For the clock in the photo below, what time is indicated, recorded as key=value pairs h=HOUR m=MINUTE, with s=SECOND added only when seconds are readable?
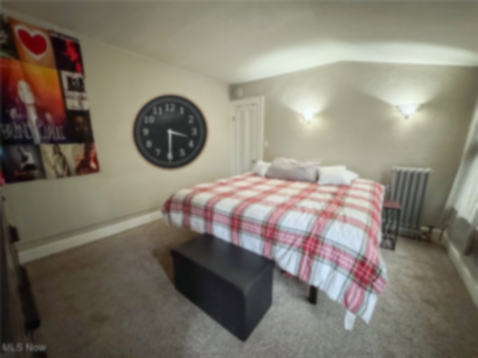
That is h=3 m=30
